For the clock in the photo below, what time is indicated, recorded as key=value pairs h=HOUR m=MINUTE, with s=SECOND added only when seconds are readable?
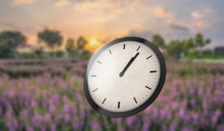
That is h=1 m=6
